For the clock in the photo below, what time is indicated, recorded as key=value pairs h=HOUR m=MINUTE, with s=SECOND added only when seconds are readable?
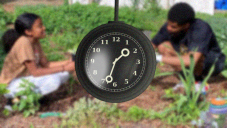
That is h=1 m=33
